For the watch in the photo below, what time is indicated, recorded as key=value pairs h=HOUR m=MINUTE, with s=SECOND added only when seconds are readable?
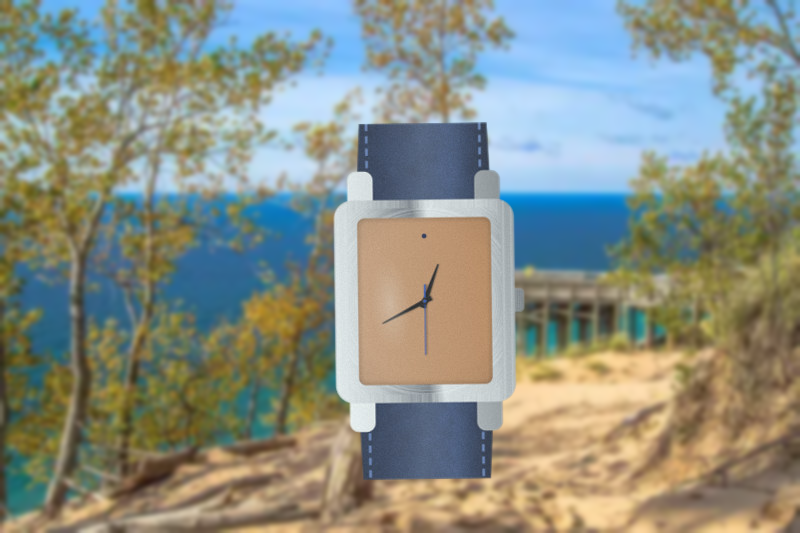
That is h=12 m=40 s=30
